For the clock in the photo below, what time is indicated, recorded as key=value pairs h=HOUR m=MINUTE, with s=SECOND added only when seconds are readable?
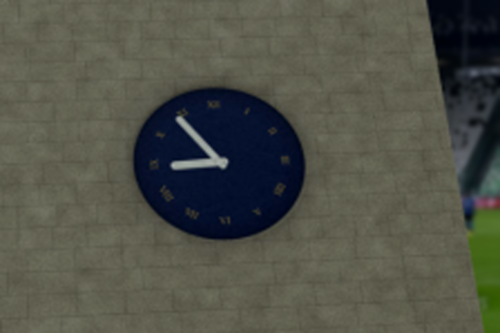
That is h=8 m=54
